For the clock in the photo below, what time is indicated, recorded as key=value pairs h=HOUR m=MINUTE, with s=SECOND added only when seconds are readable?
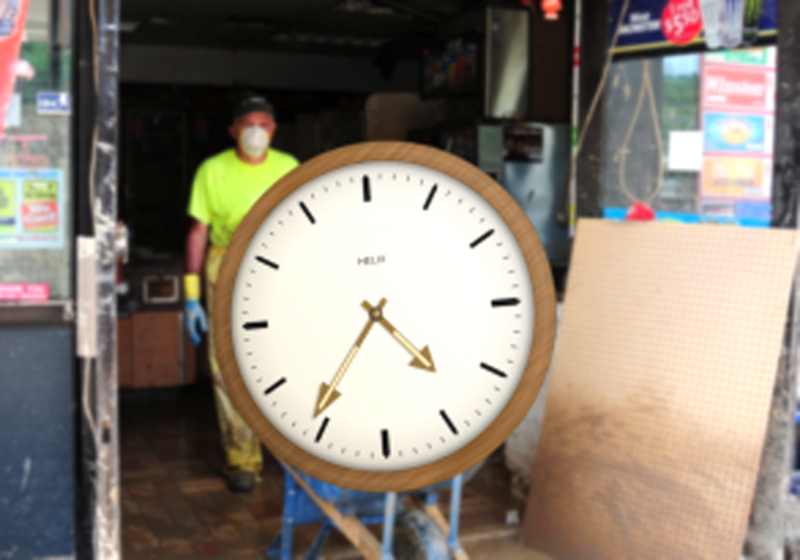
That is h=4 m=36
